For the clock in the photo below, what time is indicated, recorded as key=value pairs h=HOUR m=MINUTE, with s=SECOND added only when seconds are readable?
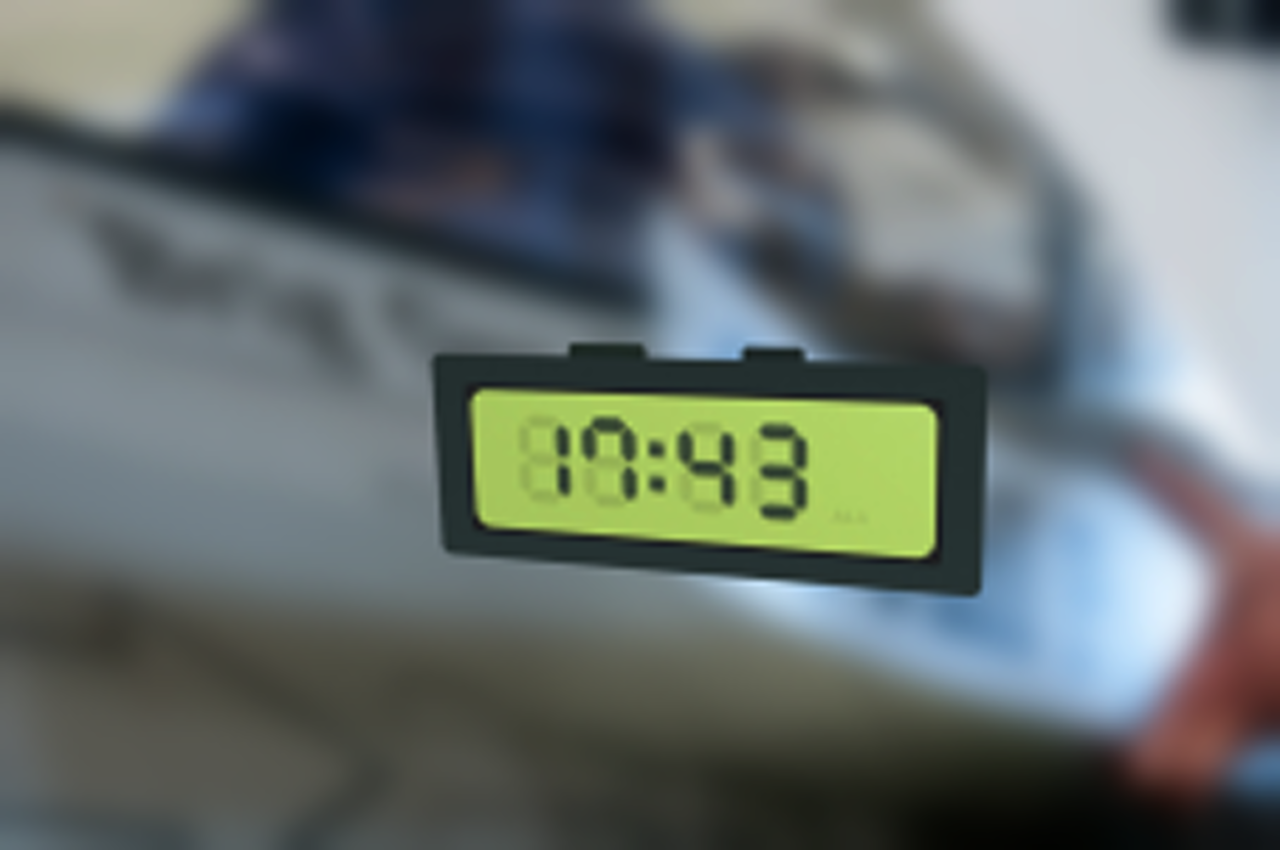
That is h=17 m=43
